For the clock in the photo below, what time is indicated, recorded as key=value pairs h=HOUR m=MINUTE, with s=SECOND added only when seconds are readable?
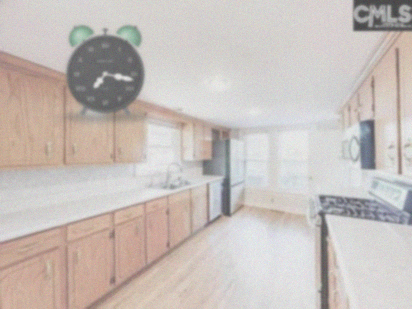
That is h=7 m=17
